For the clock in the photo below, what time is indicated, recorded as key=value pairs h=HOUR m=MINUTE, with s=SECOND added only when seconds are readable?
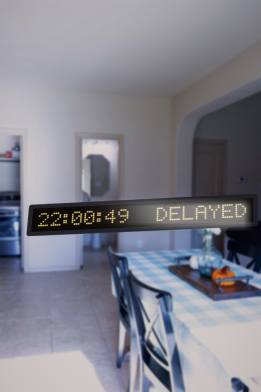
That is h=22 m=0 s=49
